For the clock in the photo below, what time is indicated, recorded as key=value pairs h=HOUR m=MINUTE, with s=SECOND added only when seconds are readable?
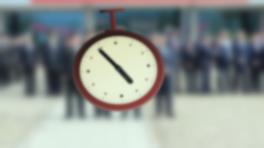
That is h=4 m=54
